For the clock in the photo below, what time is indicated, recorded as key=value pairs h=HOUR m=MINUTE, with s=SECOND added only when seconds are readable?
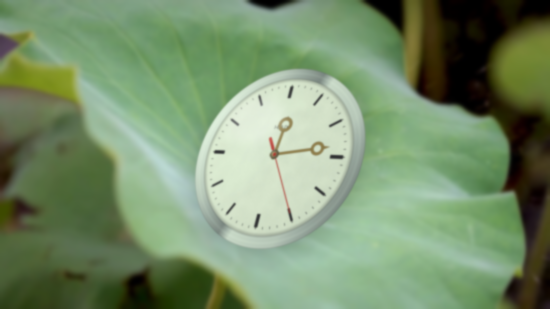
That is h=12 m=13 s=25
